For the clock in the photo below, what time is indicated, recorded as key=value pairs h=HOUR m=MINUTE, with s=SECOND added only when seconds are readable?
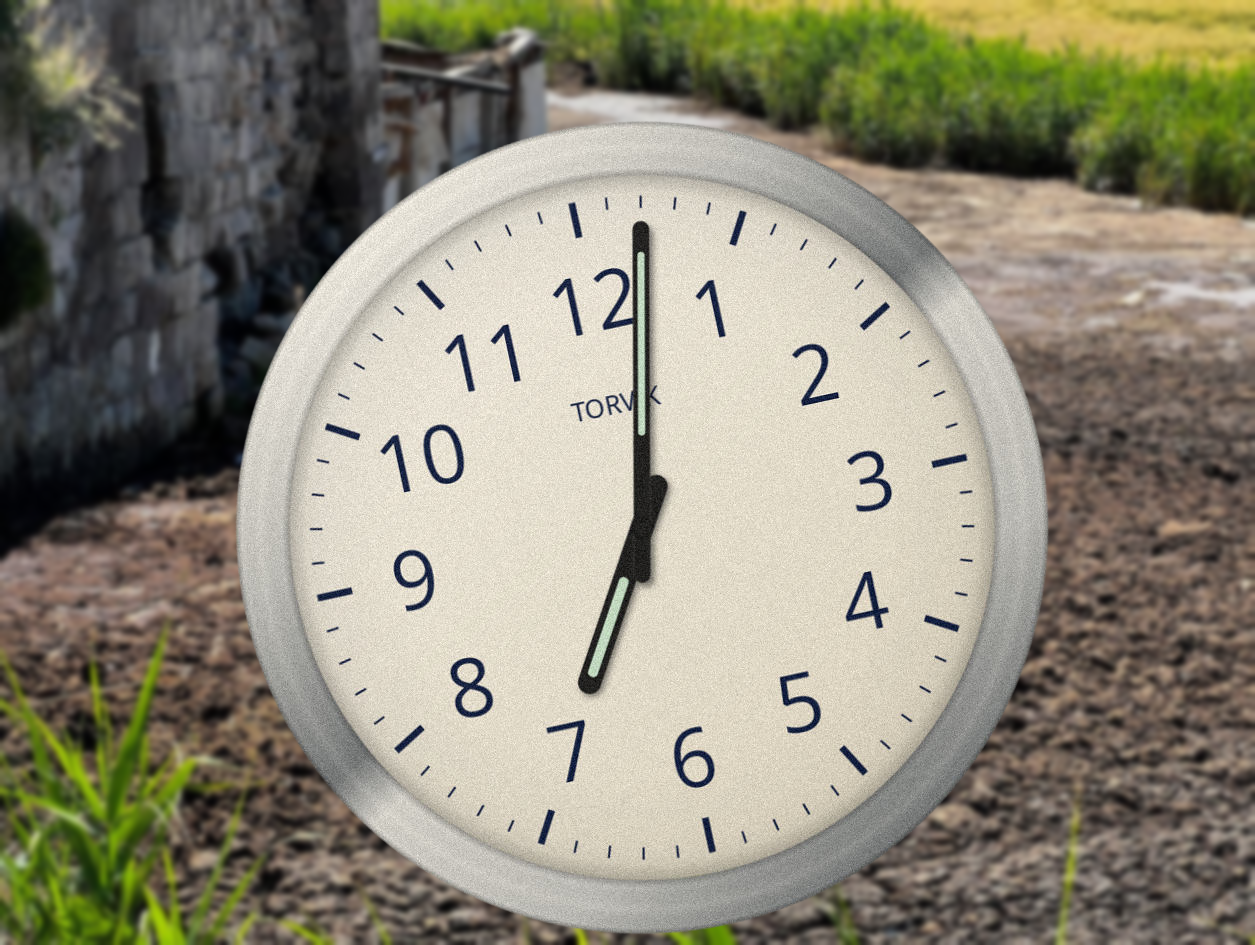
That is h=7 m=2
